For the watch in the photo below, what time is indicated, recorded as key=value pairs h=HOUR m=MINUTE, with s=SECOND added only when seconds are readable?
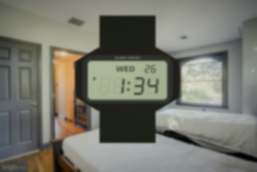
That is h=1 m=34
